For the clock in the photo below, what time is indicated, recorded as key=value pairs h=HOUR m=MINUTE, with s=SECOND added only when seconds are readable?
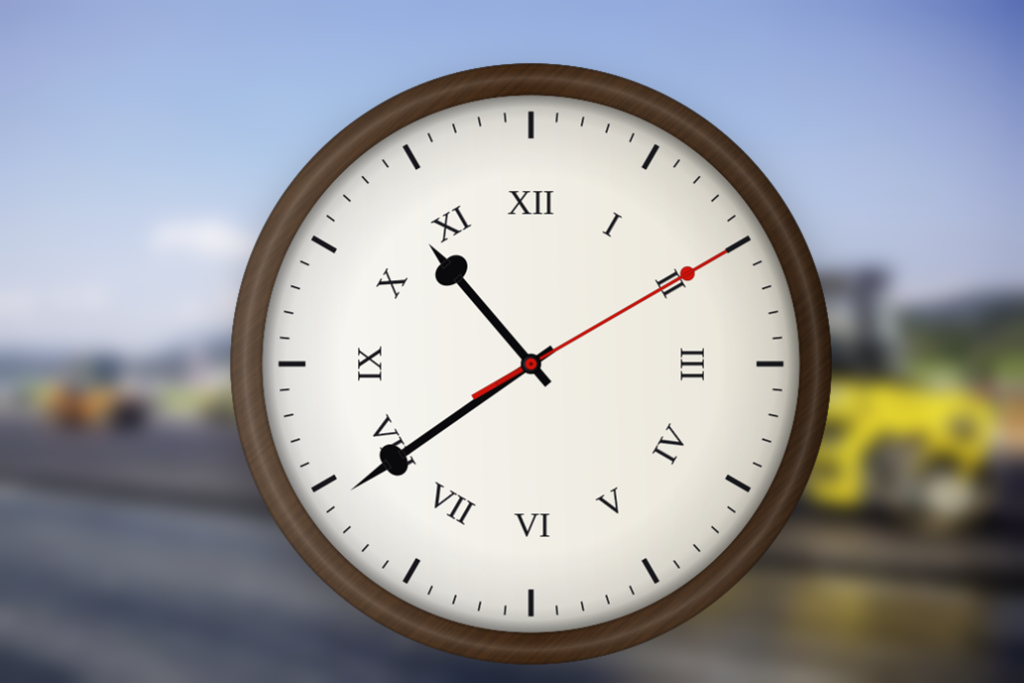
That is h=10 m=39 s=10
